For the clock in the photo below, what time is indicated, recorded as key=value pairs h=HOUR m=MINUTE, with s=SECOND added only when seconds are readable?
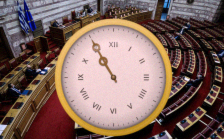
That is h=10 m=55
